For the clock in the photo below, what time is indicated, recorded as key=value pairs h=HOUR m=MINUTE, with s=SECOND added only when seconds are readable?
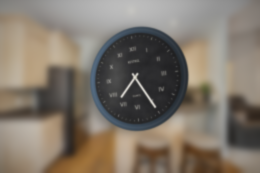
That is h=7 m=25
